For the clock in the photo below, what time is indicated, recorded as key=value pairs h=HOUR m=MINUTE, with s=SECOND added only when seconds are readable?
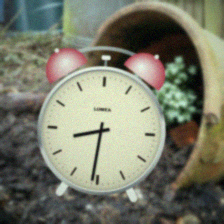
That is h=8 m=31
